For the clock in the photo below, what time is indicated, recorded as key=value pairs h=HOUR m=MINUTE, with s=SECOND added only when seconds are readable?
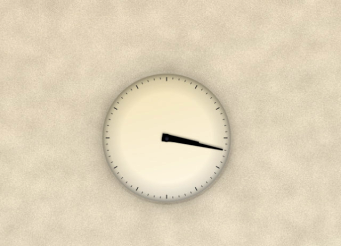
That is h=3 m=17
